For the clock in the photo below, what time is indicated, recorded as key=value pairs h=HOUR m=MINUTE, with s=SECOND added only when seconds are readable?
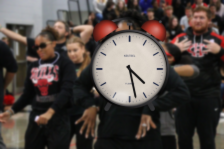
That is h=4 m=28
